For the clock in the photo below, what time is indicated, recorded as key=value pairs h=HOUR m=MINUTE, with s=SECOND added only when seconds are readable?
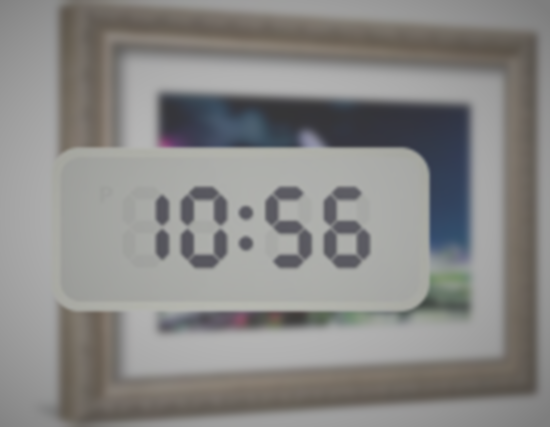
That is h=10 m=56
